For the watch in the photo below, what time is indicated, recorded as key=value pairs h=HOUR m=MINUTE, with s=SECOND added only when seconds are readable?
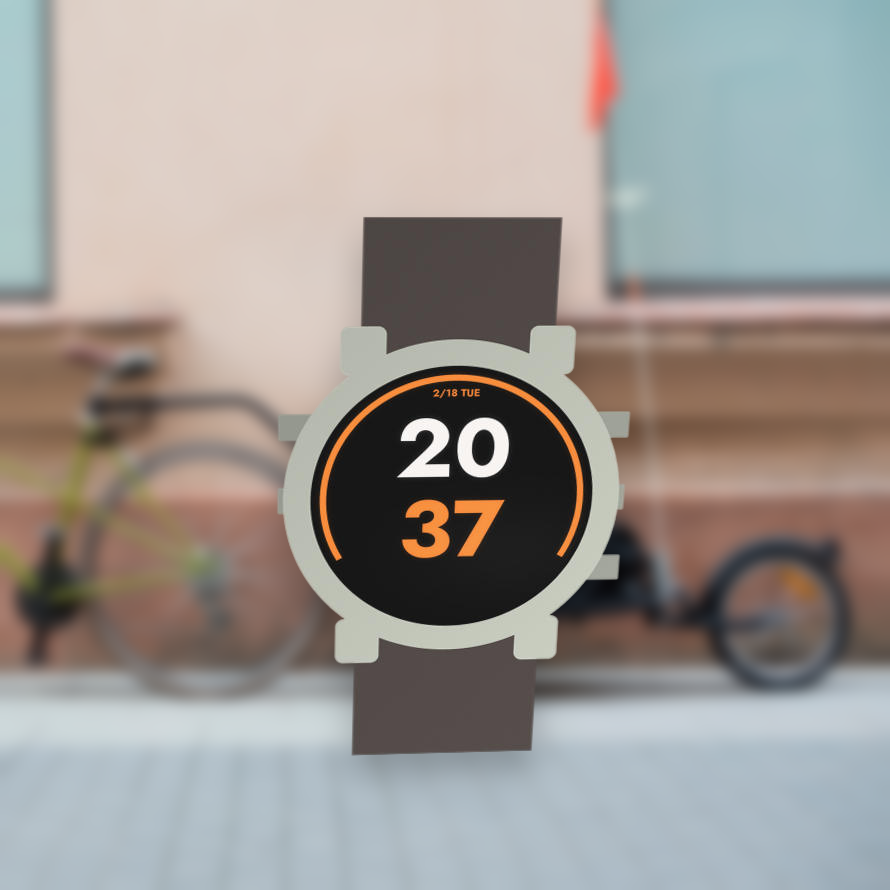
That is h=20 m=37
